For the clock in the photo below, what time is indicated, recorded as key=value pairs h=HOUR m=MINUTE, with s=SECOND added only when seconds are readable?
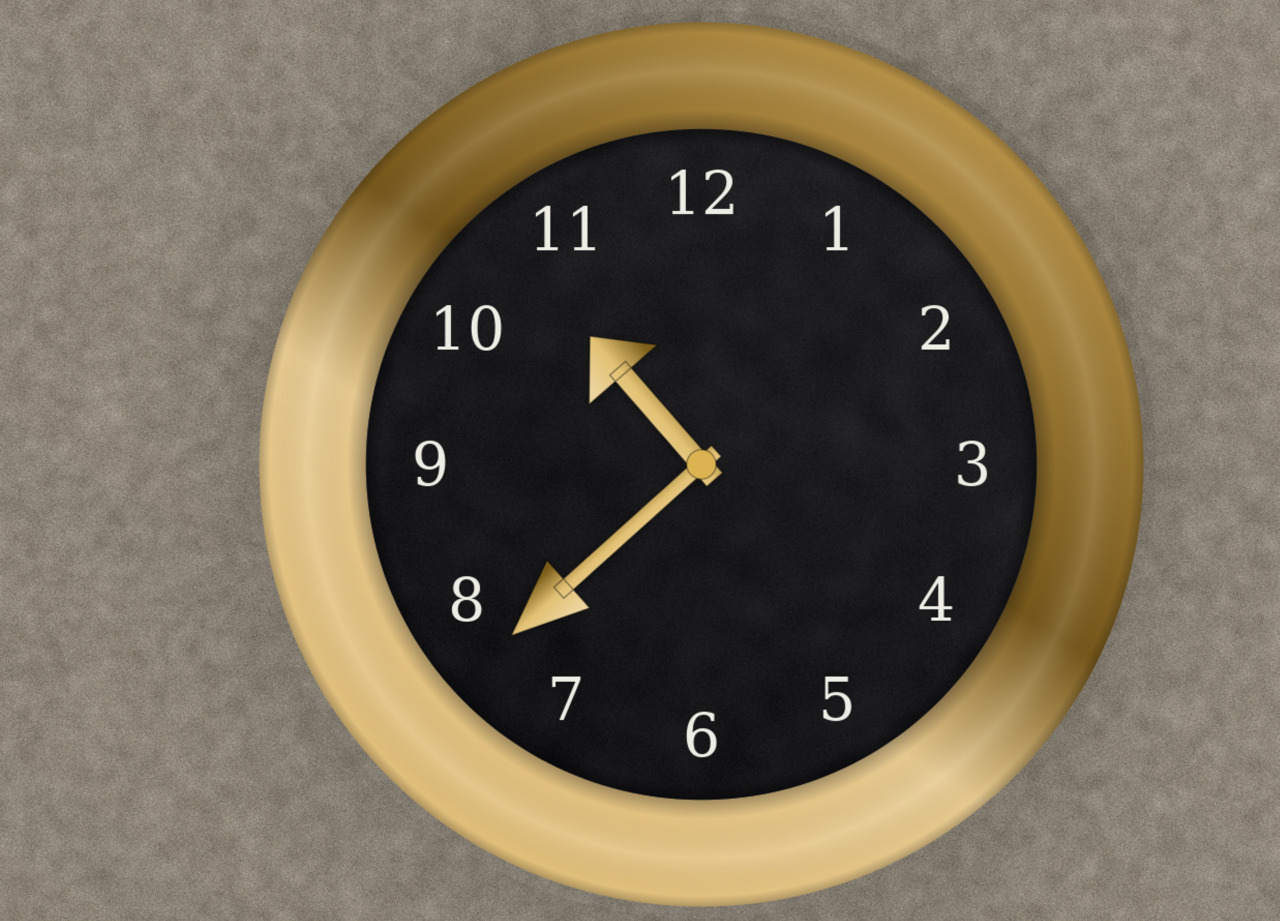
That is h=10 m=38
